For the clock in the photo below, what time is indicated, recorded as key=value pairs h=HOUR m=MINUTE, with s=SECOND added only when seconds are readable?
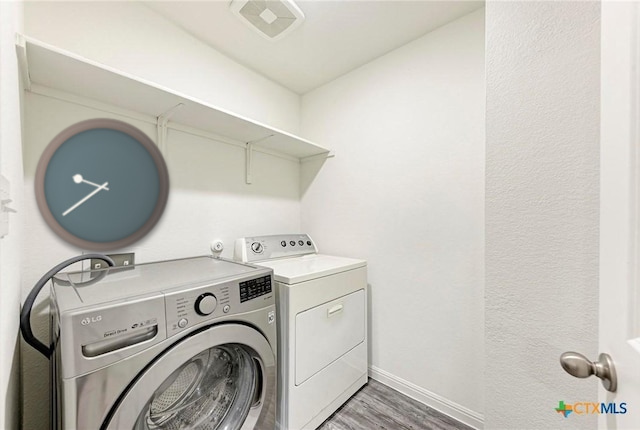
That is h=9 m=39
